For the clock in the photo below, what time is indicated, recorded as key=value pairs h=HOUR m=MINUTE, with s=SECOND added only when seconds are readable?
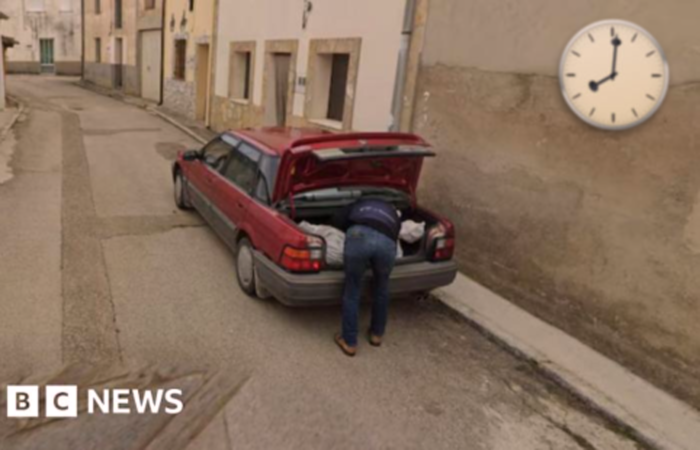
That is h=8 m=1
